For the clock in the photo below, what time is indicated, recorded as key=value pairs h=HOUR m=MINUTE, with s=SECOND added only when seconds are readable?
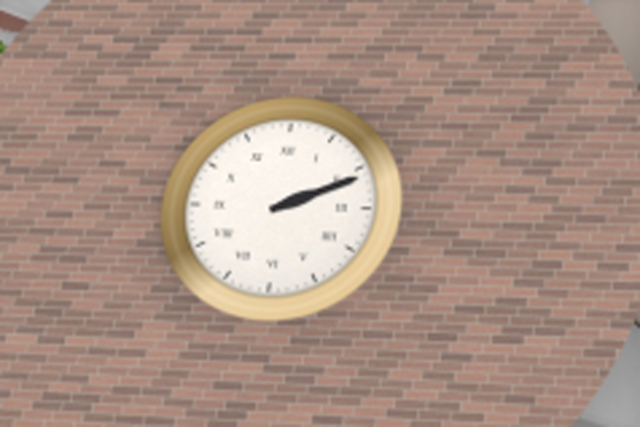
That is h=2 m=11
